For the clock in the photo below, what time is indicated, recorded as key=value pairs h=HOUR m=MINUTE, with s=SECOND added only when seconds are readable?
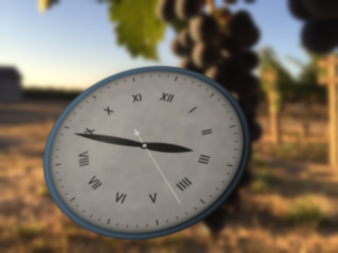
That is h=2 m=44 s=22
